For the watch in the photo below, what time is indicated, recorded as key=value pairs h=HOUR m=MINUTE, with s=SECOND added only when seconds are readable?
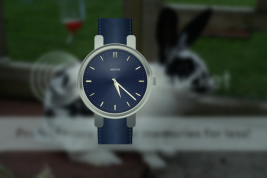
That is h=5 m=22
